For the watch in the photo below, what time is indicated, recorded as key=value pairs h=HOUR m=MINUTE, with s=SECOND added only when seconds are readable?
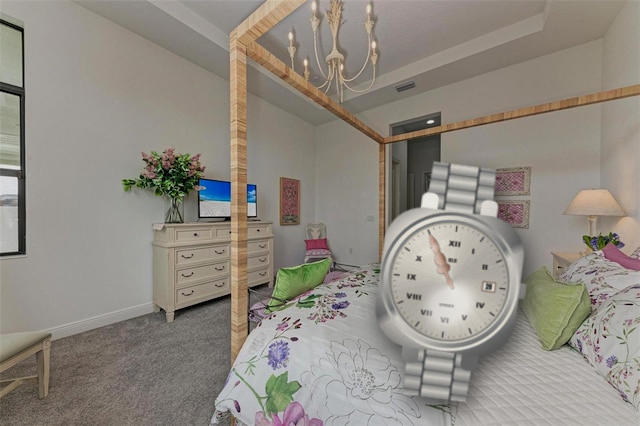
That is h=10 m=55
